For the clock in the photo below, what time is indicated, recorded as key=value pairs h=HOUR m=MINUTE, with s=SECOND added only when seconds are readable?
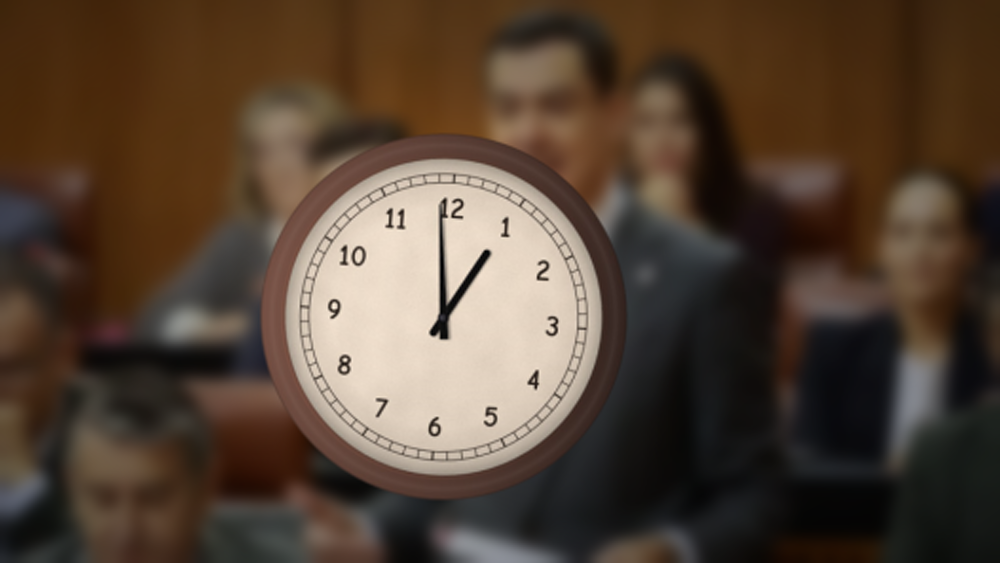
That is h=12 m=59
